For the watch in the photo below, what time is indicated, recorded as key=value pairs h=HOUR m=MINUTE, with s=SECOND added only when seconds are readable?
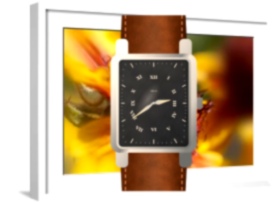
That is h=2 m=39
